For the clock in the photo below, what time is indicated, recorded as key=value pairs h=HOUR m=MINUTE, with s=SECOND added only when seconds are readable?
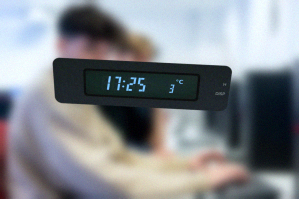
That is h=17 m=25
